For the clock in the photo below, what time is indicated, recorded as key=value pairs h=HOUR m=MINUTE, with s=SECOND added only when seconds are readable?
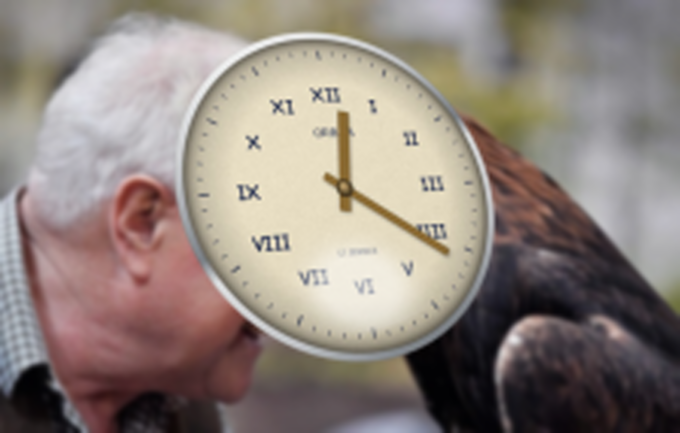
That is h=12 m=21
